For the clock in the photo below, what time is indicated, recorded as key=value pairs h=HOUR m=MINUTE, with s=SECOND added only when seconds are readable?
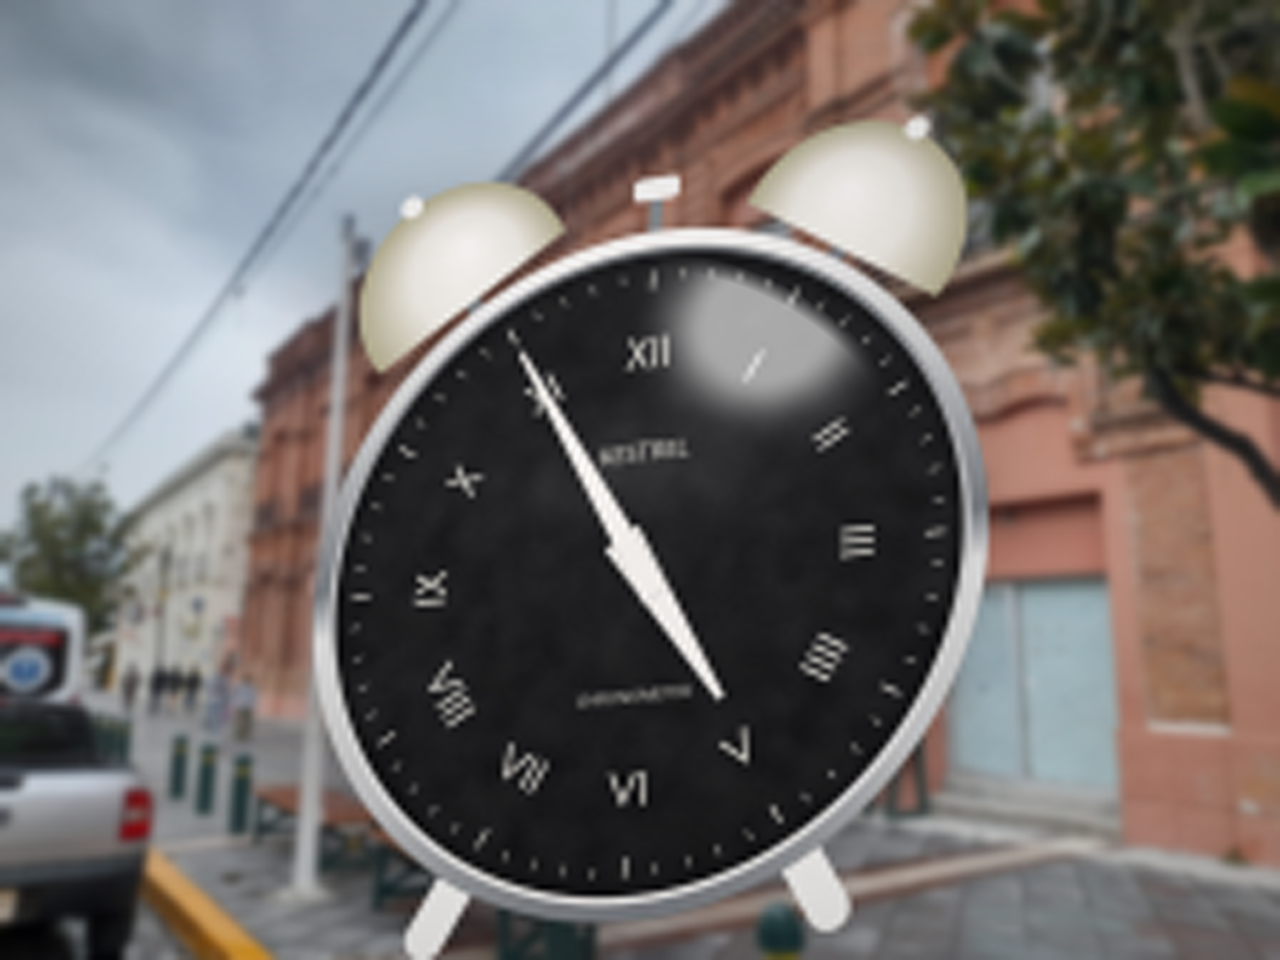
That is h=4 m=55
